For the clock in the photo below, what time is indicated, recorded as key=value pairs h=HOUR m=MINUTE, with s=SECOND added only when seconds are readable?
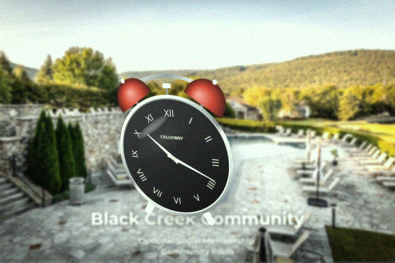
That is h=10 m=19
